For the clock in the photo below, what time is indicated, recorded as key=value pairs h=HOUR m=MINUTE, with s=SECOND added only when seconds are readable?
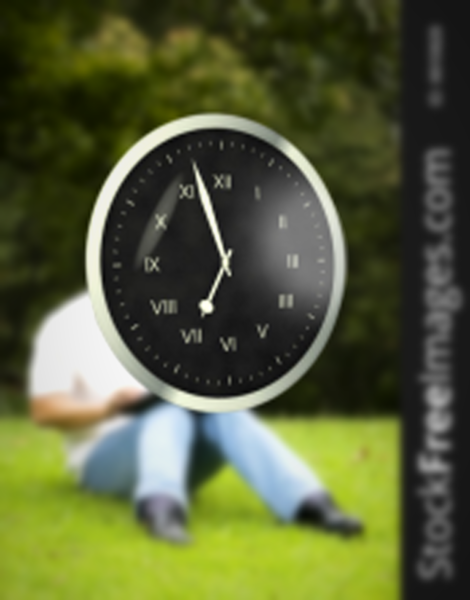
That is h=6 m=57
